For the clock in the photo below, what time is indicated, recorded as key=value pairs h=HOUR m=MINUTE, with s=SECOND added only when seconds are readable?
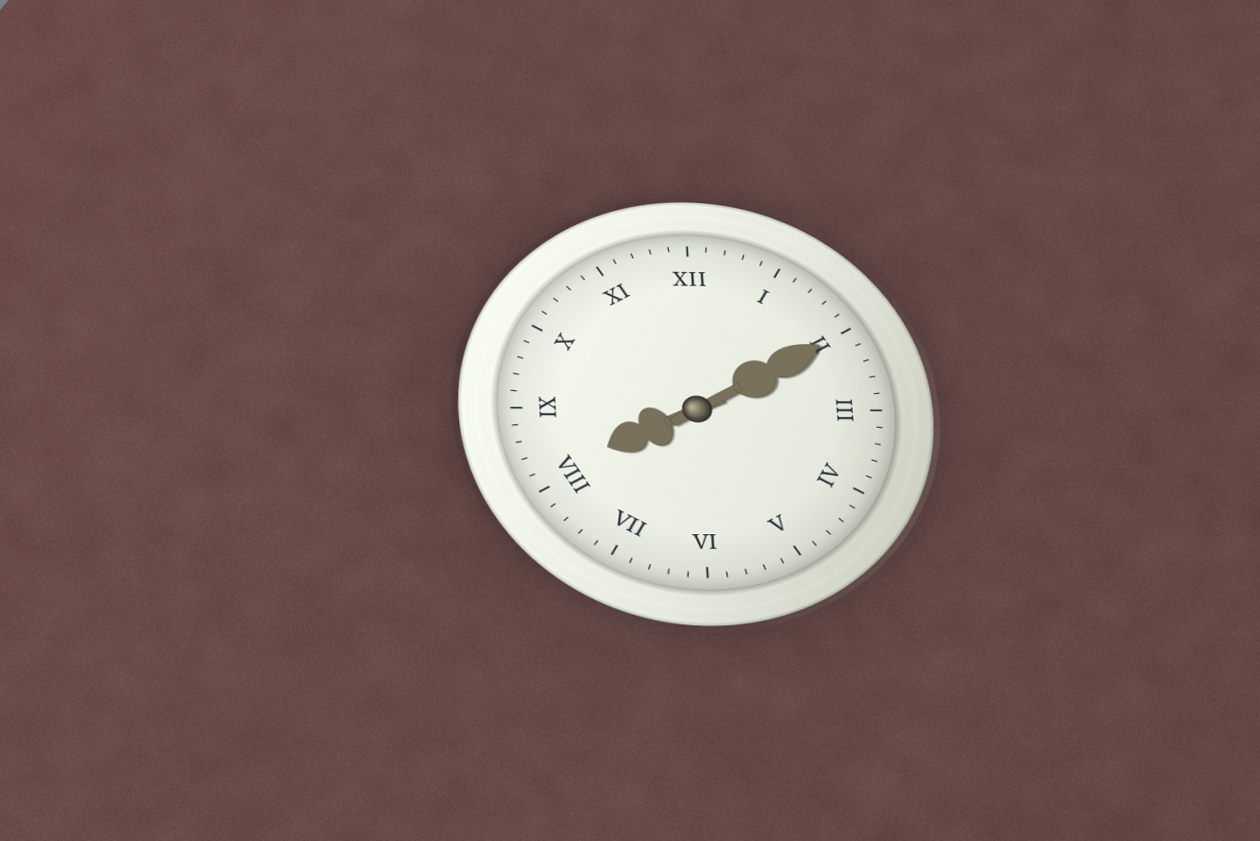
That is h=8 m=10
